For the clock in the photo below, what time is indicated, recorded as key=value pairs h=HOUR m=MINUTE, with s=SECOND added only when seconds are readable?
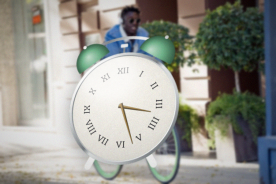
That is h=3 m=27
